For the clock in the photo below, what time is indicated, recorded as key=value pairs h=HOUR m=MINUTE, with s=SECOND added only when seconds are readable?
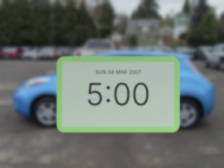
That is h=5 m=0
